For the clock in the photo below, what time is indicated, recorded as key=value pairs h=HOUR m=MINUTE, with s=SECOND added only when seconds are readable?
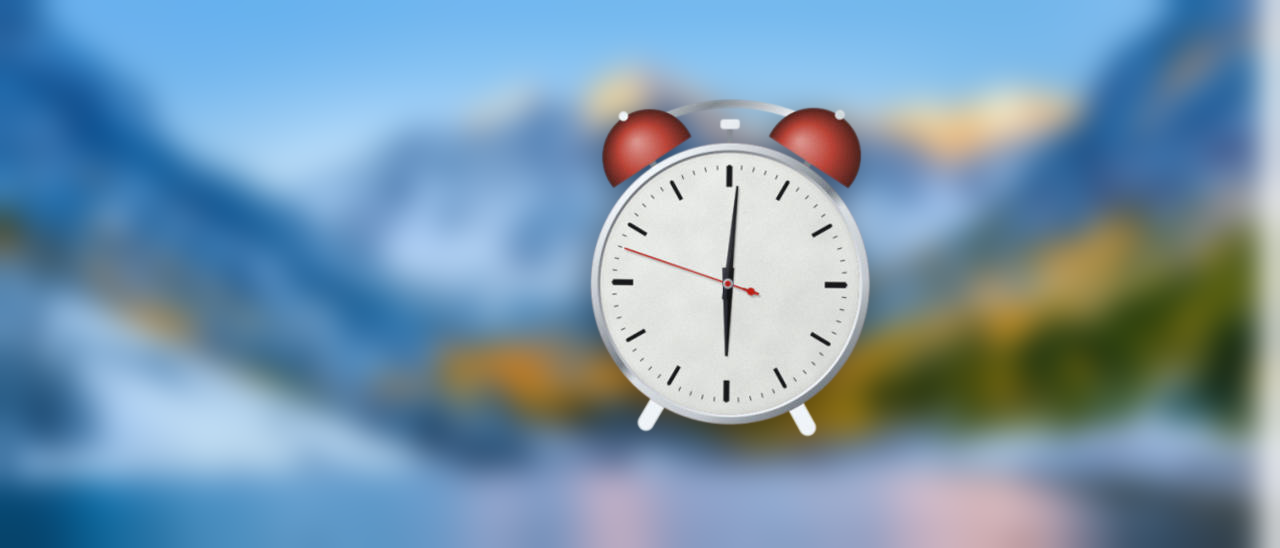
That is h=6 m=0 s=48
